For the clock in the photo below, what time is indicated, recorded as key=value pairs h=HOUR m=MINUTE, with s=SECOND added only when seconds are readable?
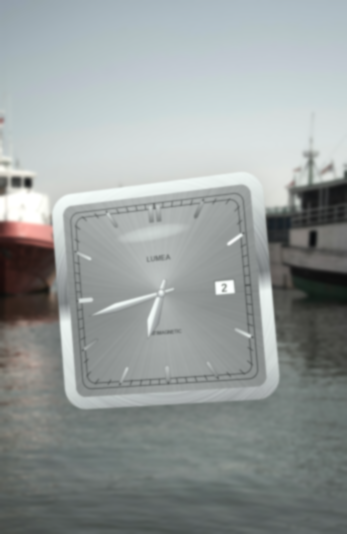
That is h=6 m=43
